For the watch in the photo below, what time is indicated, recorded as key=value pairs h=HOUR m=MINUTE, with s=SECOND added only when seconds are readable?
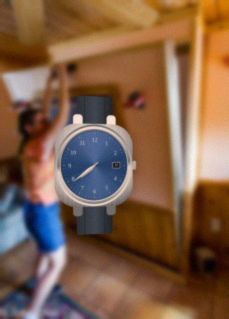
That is h=7 m=39
